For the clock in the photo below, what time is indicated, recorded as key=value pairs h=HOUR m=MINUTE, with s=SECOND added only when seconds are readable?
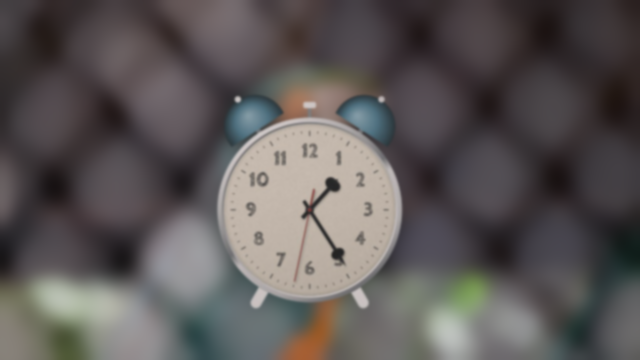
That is h=1 m=24 s=32
